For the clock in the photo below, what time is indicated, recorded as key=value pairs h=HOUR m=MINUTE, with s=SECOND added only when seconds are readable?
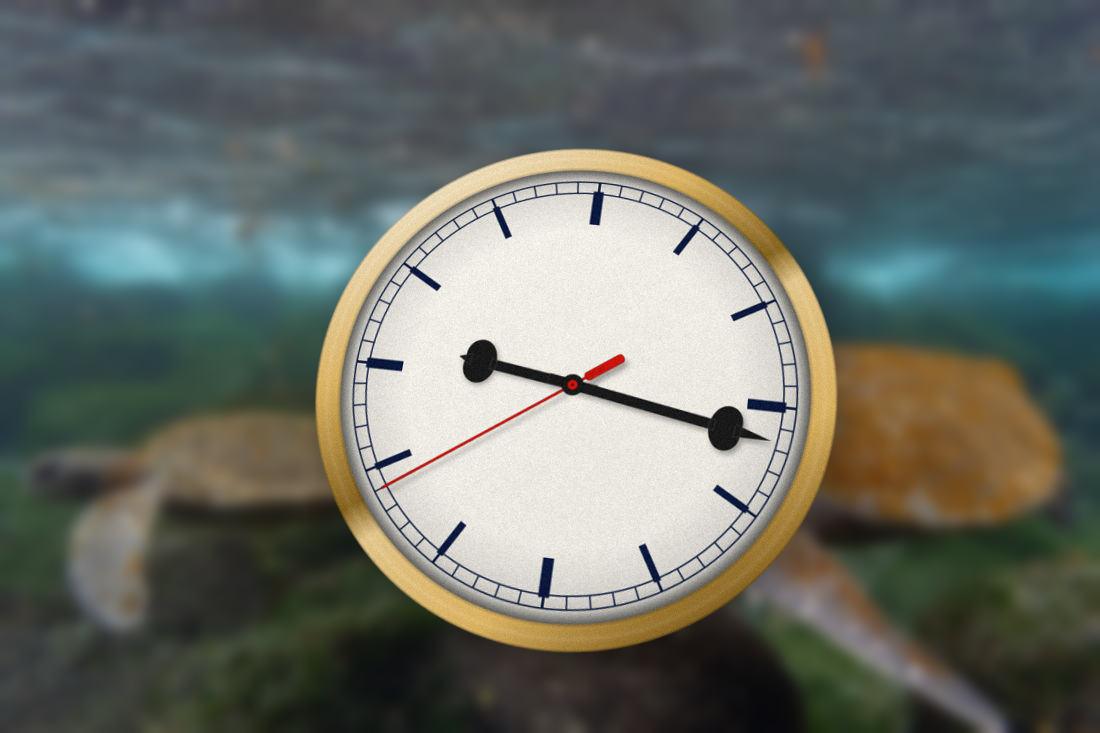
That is h=9 m=16 s=39
